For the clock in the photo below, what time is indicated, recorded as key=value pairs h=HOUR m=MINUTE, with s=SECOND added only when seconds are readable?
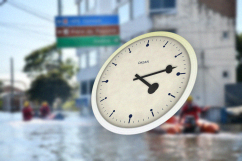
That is h=4 m=13
